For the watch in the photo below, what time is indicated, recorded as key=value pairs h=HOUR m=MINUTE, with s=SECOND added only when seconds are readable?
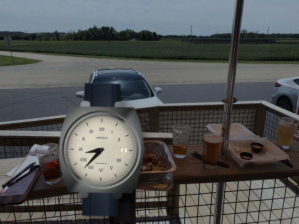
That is h=8 m=37
